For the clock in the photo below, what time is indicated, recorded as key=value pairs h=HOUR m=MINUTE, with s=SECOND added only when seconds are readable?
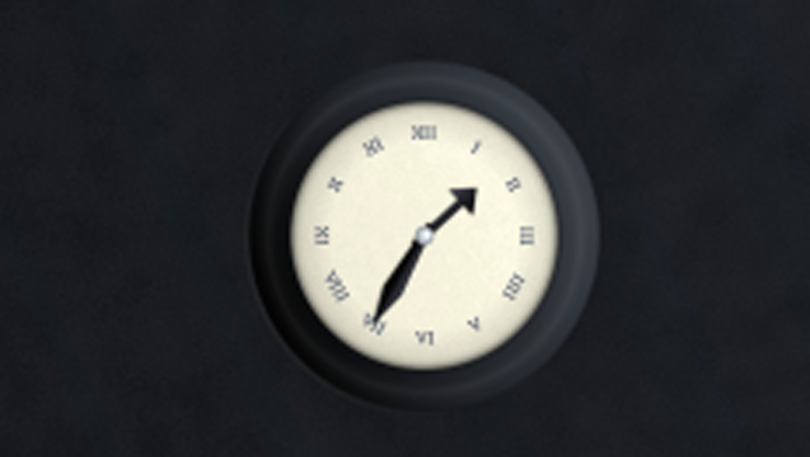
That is h=1 m=35
